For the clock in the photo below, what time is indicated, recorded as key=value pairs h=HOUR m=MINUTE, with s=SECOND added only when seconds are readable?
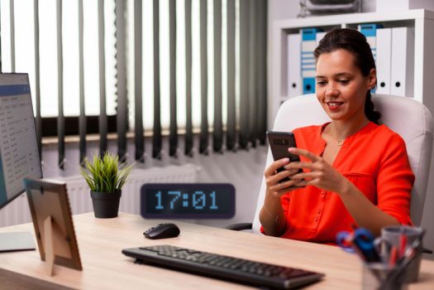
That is h=17 m=1
